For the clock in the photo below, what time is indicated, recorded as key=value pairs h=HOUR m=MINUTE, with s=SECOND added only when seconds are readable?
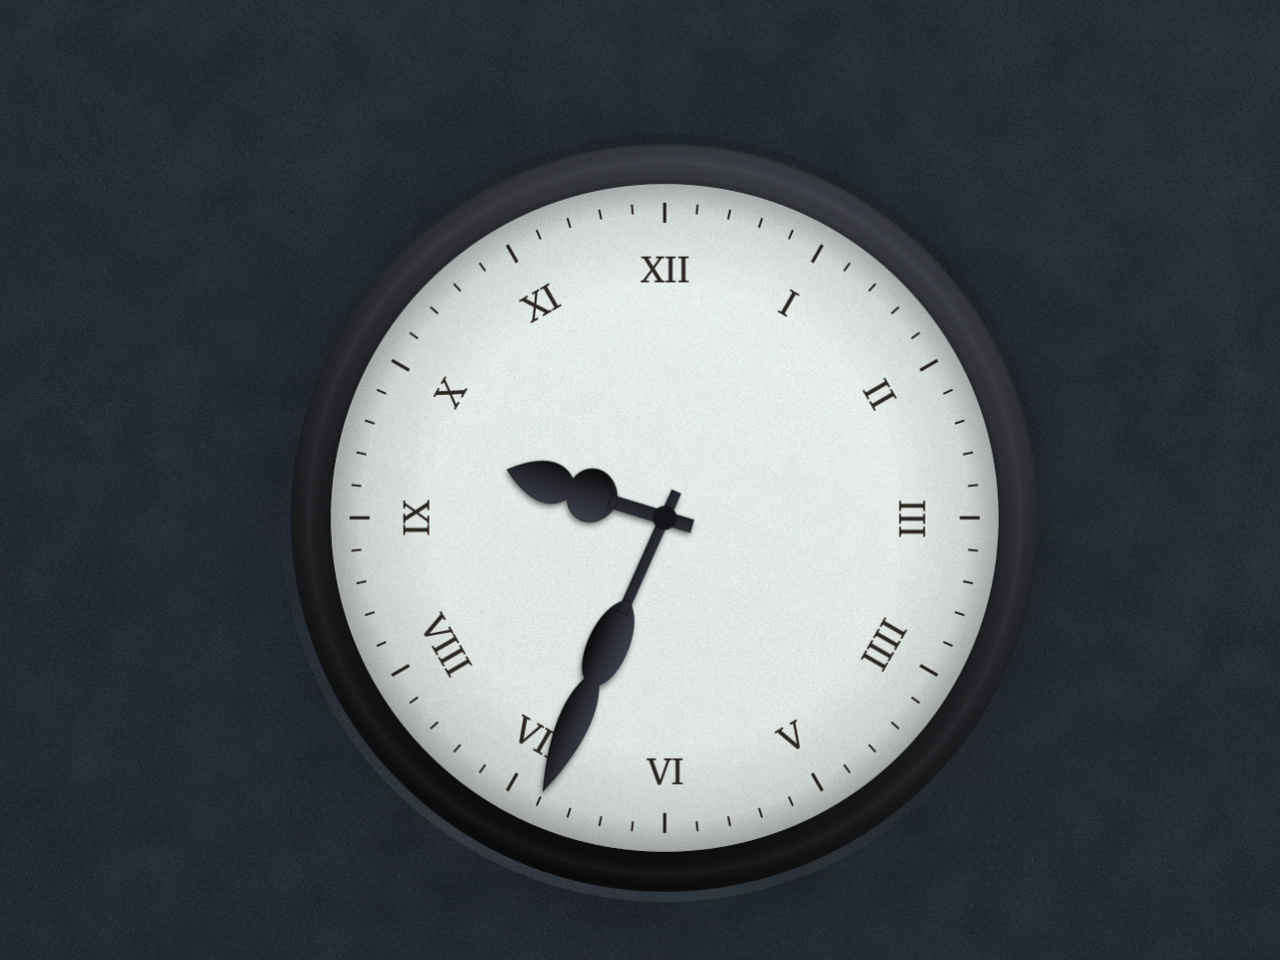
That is h=9 m=34
